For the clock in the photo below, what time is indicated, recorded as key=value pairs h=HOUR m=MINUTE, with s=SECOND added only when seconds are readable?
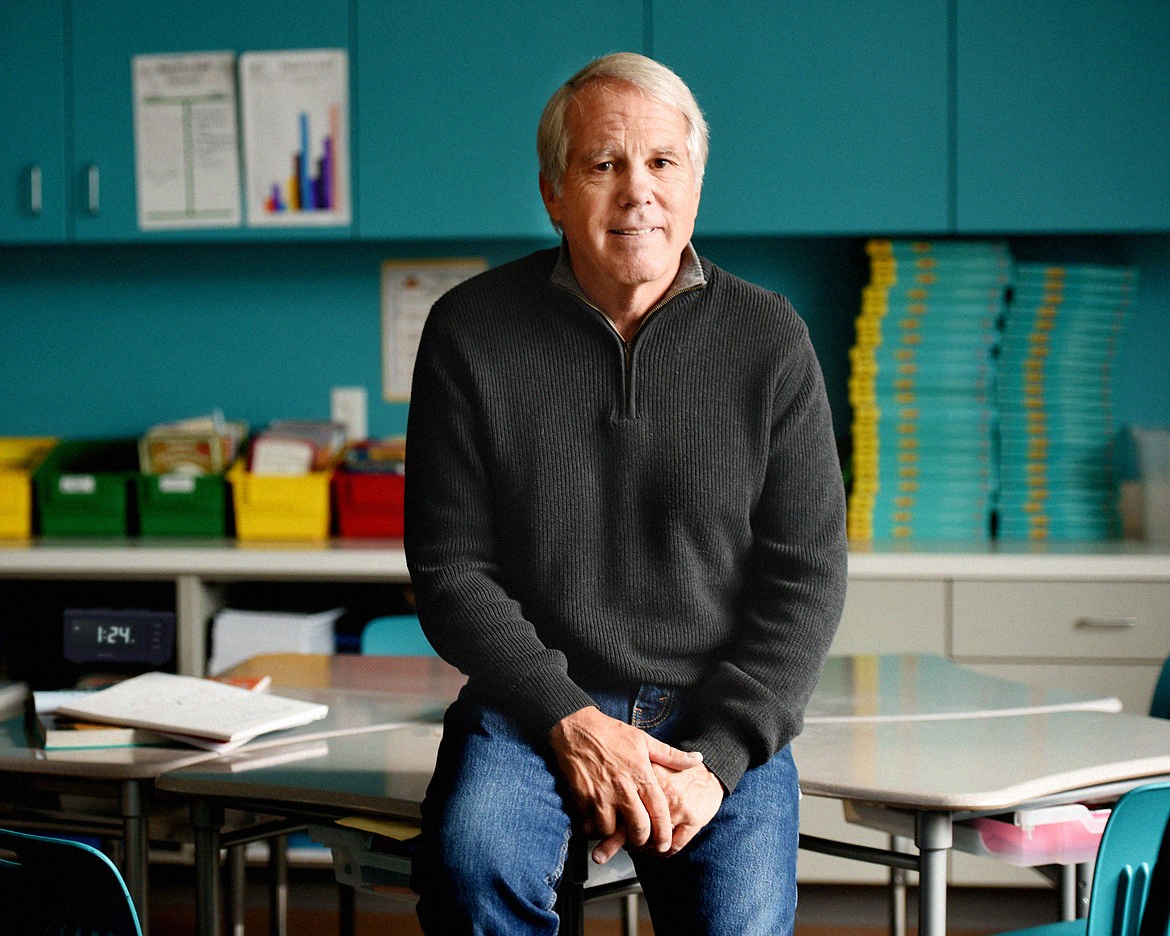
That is h=1 m=24
